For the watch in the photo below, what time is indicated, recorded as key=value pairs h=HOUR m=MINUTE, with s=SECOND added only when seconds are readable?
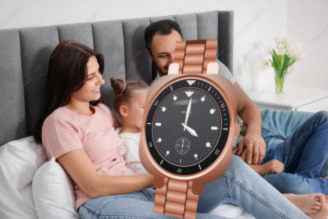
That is h=4 m=1
